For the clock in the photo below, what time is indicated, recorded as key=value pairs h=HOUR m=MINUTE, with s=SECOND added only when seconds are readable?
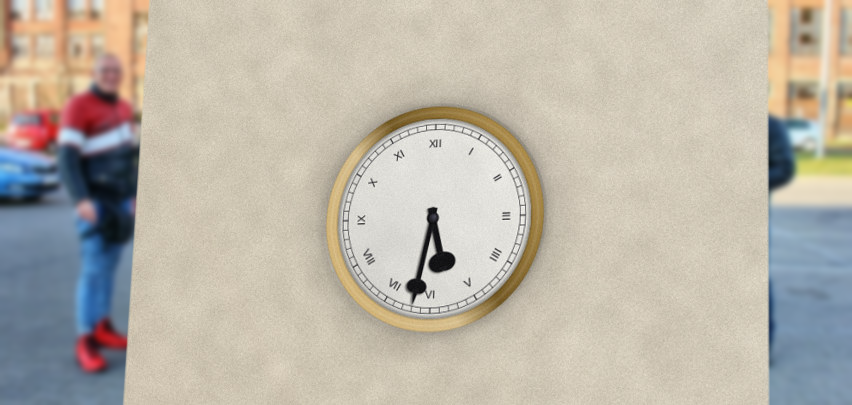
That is h=5 m=32
